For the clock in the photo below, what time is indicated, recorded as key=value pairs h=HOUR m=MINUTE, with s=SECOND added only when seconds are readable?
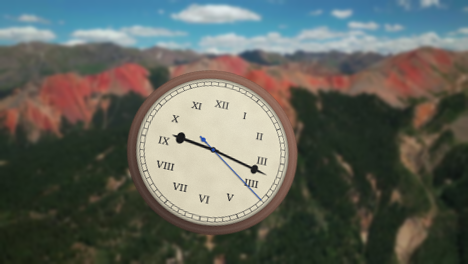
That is h=9 m=17 s=21
